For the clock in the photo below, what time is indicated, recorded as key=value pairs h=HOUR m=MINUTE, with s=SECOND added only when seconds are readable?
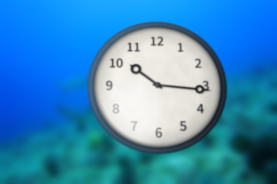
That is h=10 m=16
